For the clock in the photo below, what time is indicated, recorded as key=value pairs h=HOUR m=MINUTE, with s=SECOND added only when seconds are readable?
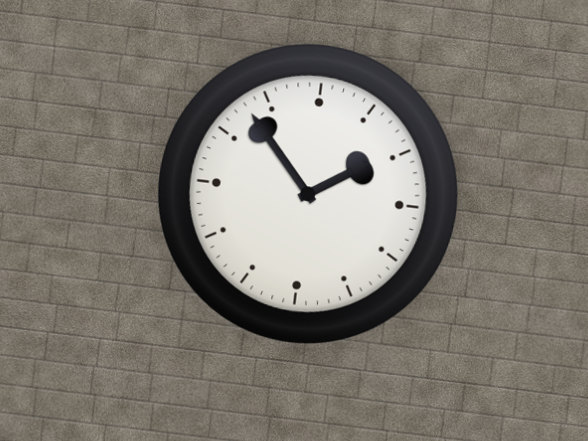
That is h=1 m=53
